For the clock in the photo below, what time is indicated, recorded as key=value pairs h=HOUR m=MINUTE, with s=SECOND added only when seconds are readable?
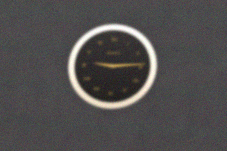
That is h=9 m=14
